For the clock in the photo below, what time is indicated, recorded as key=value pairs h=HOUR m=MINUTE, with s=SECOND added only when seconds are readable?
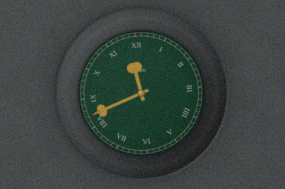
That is h=11 m=42
